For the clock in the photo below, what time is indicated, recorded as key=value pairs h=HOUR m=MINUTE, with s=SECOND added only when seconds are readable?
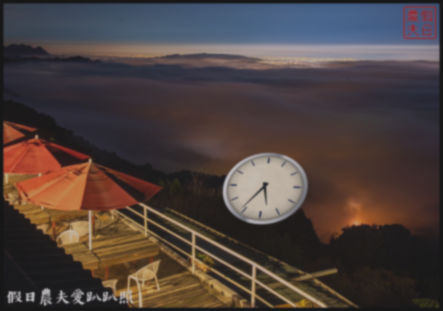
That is h=5 m=36
